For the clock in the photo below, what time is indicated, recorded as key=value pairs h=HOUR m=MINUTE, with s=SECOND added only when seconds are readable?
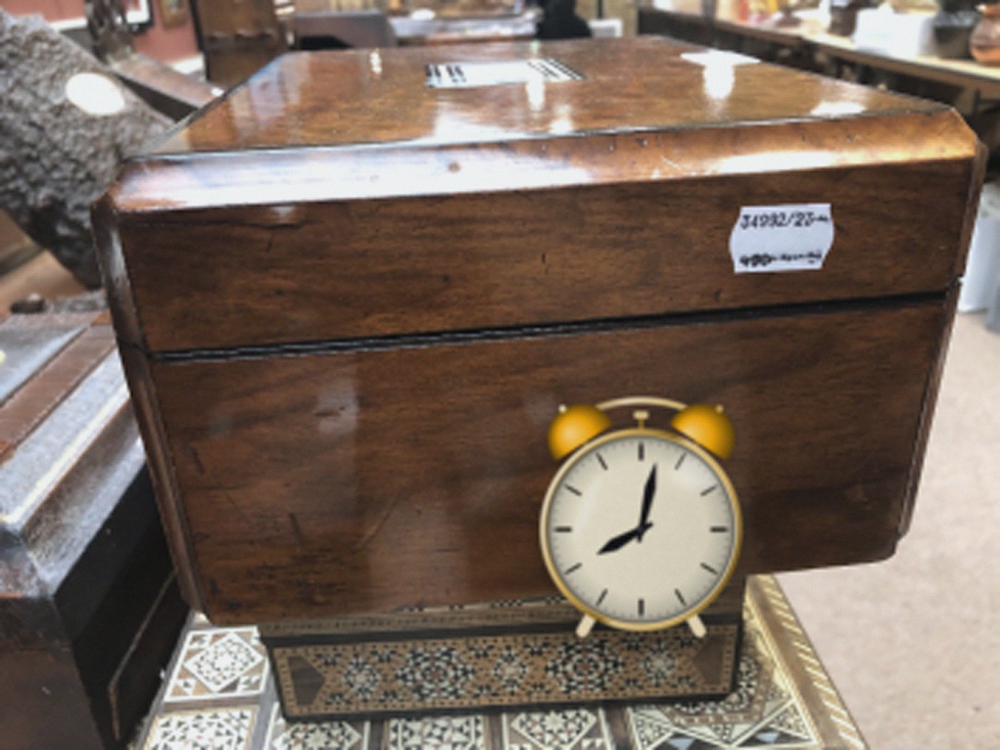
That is h=8 m=2
